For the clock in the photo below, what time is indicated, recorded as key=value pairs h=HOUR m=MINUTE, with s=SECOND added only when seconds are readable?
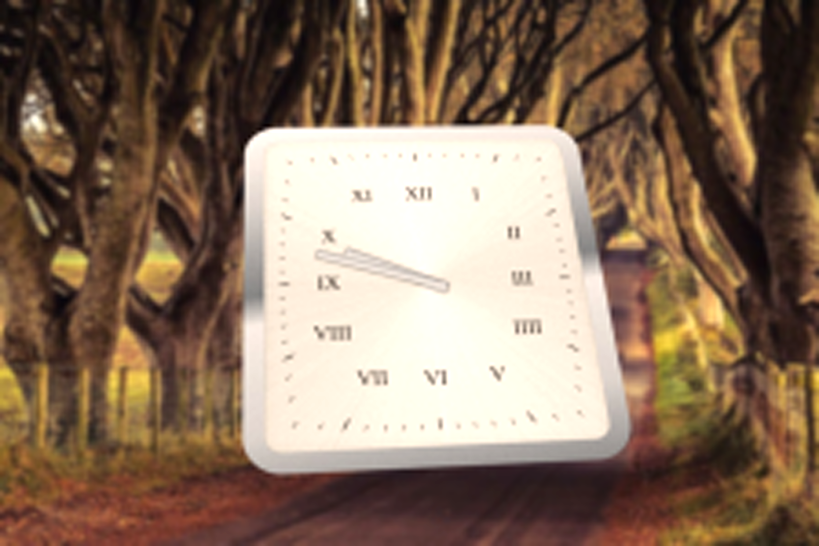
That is h=9 m=48
